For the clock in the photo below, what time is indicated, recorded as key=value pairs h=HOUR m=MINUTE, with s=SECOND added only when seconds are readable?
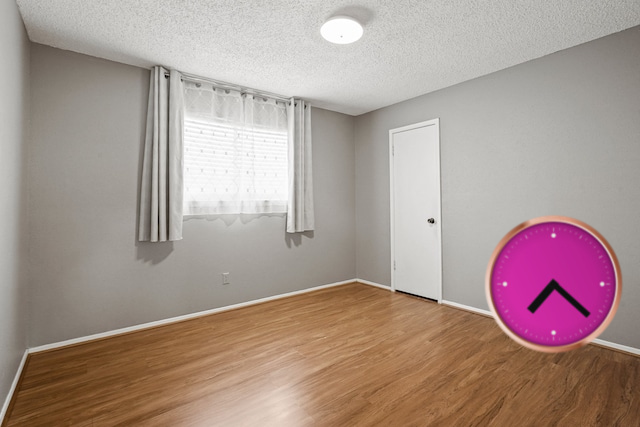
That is h=7 m=22
